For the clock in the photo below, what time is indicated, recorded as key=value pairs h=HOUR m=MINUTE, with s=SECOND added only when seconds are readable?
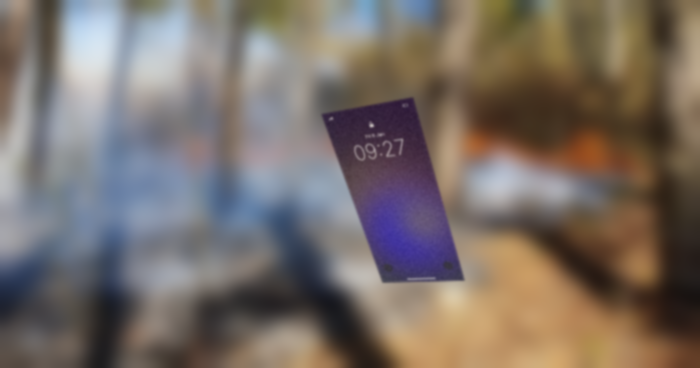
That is h=9 m=27
